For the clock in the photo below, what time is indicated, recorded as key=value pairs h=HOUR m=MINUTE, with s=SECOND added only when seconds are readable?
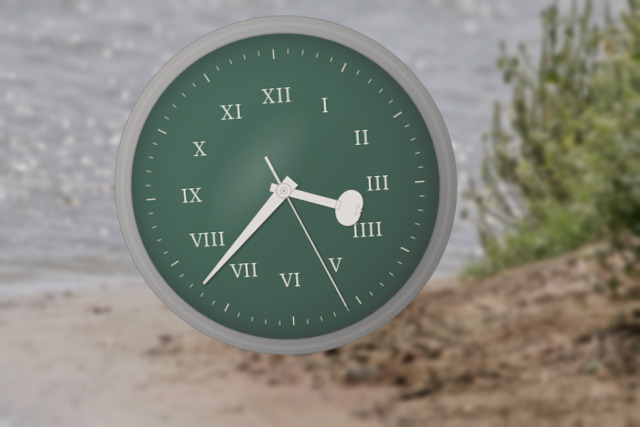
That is h=3 m=37 s=26
